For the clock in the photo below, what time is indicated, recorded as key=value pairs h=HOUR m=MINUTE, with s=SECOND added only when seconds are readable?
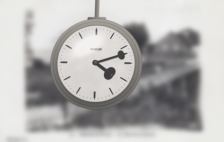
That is h=4 m=12
